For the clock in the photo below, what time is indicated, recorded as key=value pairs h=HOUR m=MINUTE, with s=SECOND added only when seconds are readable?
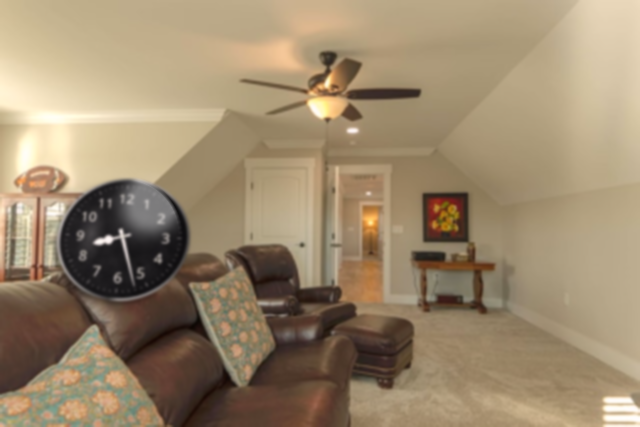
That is h=8 m=27
